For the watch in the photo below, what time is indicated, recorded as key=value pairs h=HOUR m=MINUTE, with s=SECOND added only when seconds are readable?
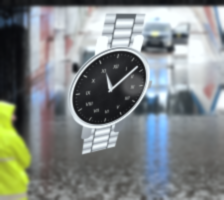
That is h=11 m=8
